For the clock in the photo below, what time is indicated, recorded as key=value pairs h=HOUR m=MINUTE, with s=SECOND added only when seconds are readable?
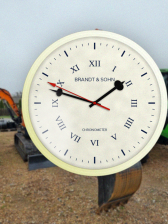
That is h=1 m=47 s=49
